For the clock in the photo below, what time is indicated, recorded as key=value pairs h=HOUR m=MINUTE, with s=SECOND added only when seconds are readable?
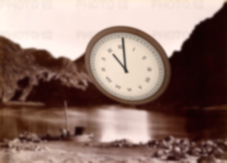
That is h=11 m=1
